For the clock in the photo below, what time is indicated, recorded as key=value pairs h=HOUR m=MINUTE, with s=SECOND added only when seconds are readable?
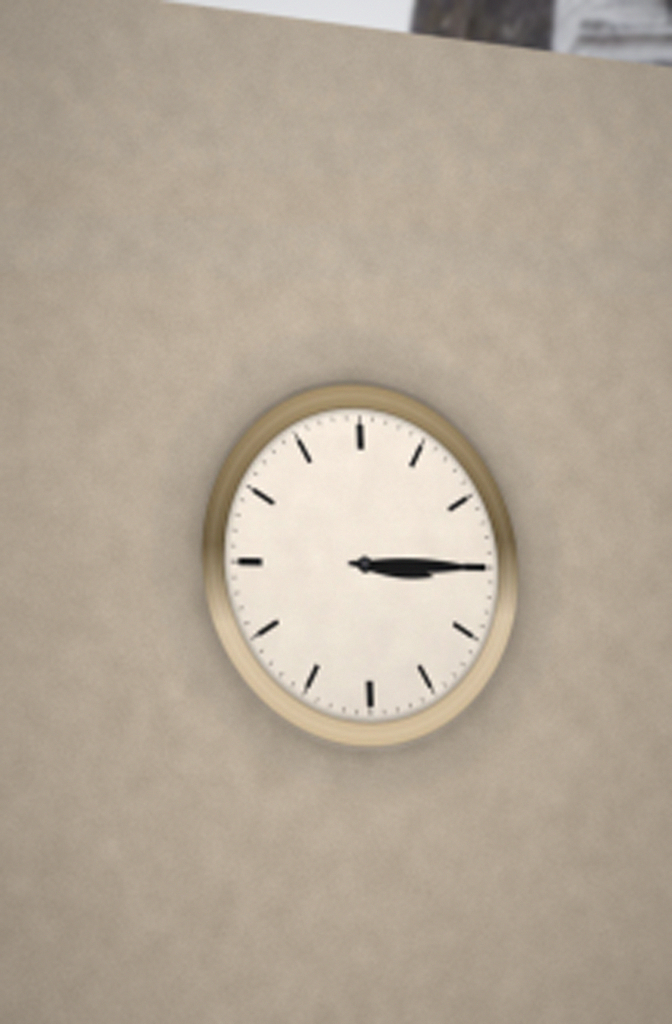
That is h=3 m=15
